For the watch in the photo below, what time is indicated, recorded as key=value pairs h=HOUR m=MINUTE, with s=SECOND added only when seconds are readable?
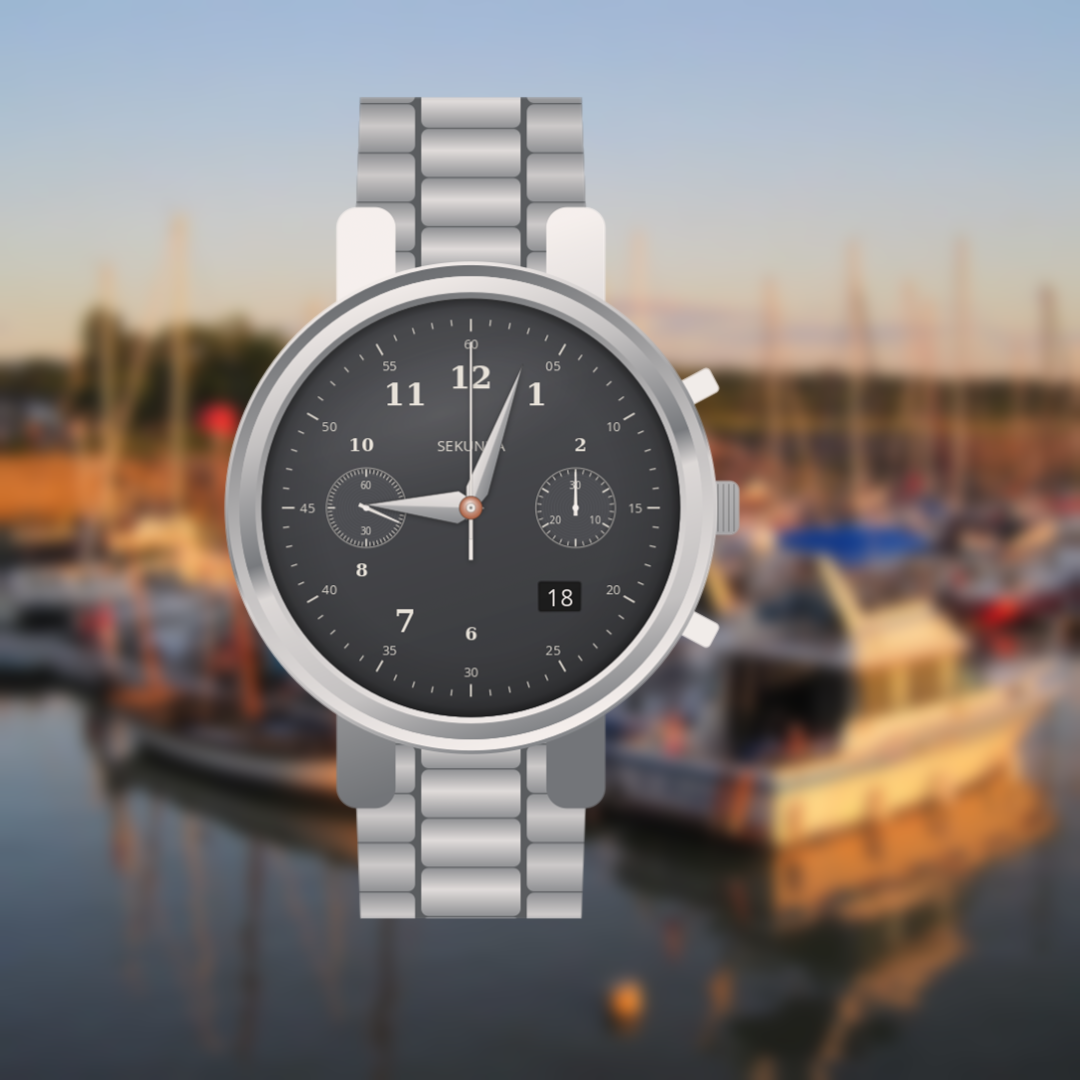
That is h=9 m=3 s=19
